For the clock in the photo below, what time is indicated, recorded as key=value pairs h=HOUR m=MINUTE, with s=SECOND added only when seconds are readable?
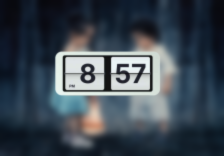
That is h=8 m=57
